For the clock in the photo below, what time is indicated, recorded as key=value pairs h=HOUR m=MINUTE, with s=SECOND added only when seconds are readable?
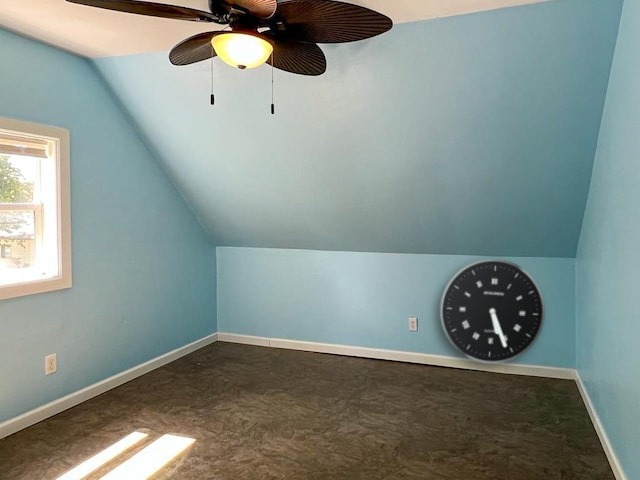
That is h=5 m=26
